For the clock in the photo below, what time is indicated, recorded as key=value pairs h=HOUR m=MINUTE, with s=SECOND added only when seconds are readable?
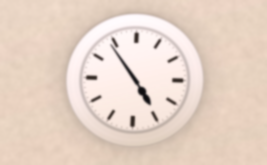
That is h=4 m=54
